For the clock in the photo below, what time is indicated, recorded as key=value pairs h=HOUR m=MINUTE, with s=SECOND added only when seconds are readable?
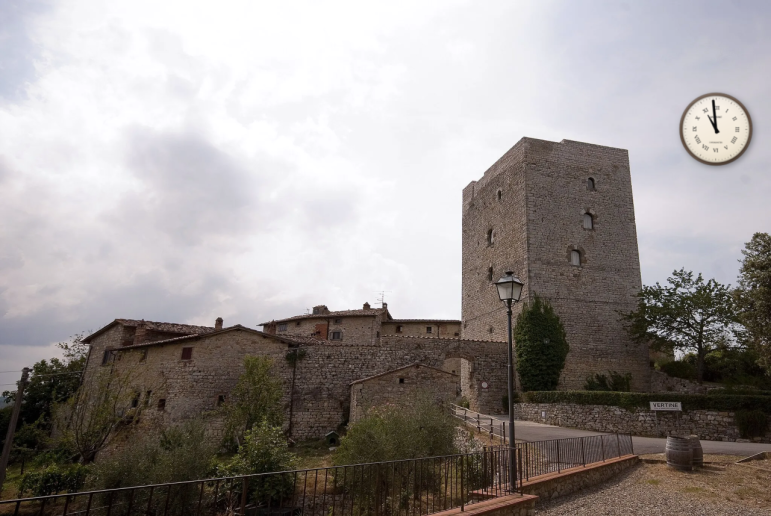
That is h=10 m=59
